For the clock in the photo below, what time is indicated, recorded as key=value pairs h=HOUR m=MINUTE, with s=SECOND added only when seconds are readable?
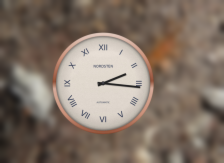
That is h=2 m=16
